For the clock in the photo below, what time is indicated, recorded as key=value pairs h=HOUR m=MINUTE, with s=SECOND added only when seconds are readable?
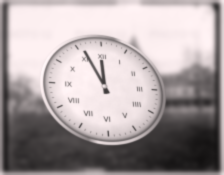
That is h=11 m=56
